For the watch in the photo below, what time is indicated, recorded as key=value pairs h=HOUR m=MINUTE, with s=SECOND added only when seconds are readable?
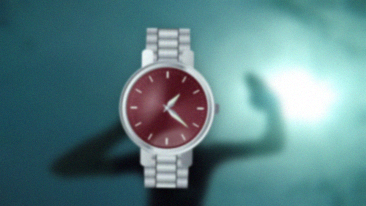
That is h=1 m=22
